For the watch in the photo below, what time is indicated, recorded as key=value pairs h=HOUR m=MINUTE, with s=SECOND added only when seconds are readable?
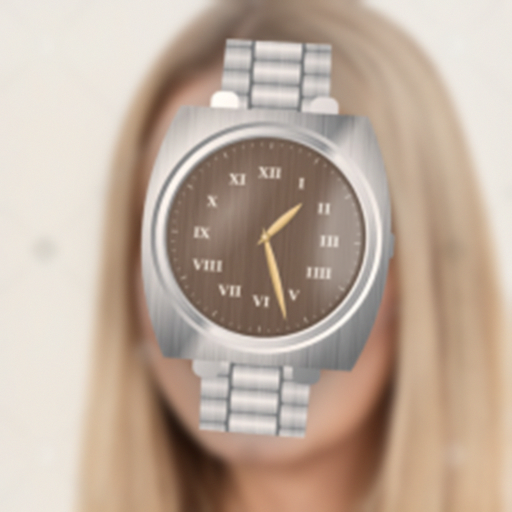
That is h=1 m=27
